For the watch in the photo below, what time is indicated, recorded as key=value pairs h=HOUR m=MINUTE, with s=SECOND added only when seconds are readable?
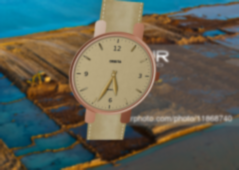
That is h=5 m=34
